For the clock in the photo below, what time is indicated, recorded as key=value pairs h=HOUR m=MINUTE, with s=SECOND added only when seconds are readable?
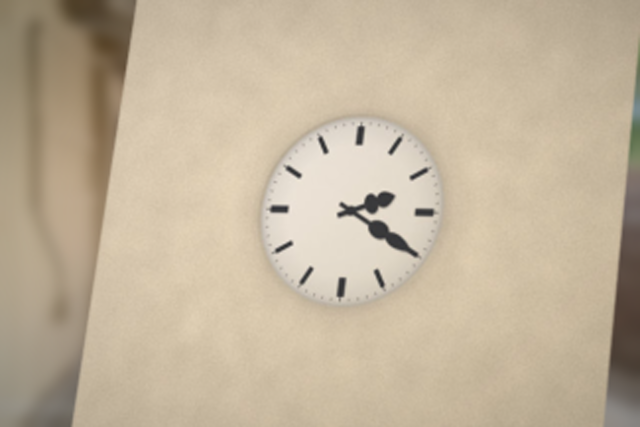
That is h=2 m=20
